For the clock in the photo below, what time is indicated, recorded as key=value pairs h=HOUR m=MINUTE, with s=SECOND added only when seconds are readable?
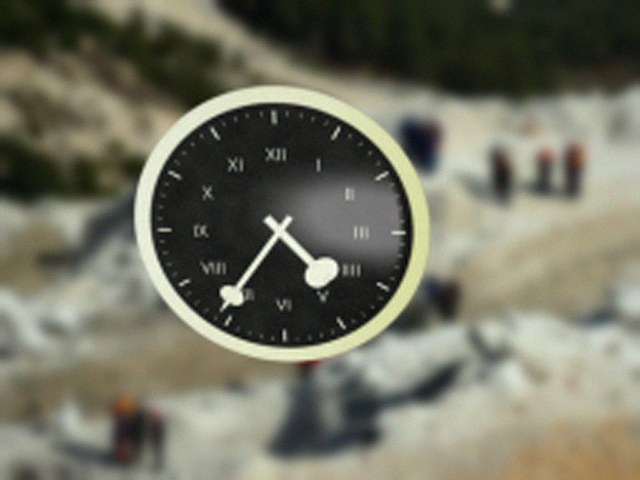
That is h=4 m=36
